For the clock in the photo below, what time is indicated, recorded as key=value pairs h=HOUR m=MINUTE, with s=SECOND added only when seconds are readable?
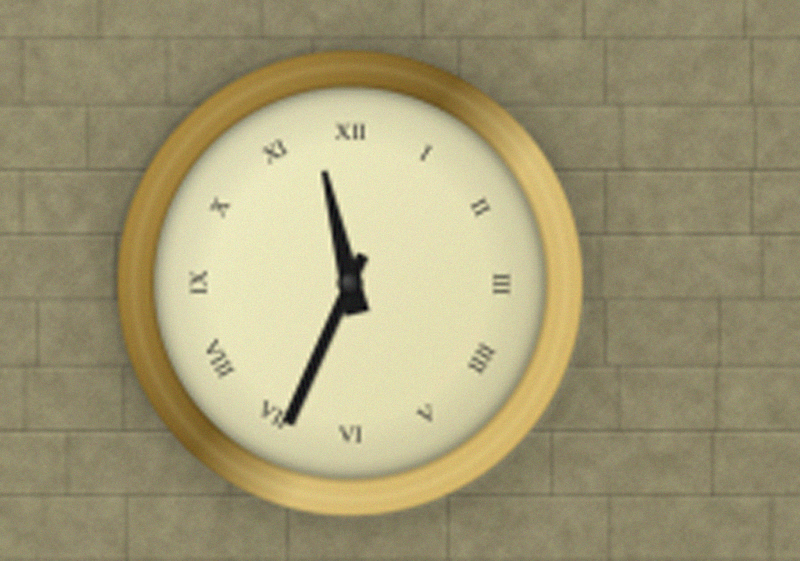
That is h=11 m=34
